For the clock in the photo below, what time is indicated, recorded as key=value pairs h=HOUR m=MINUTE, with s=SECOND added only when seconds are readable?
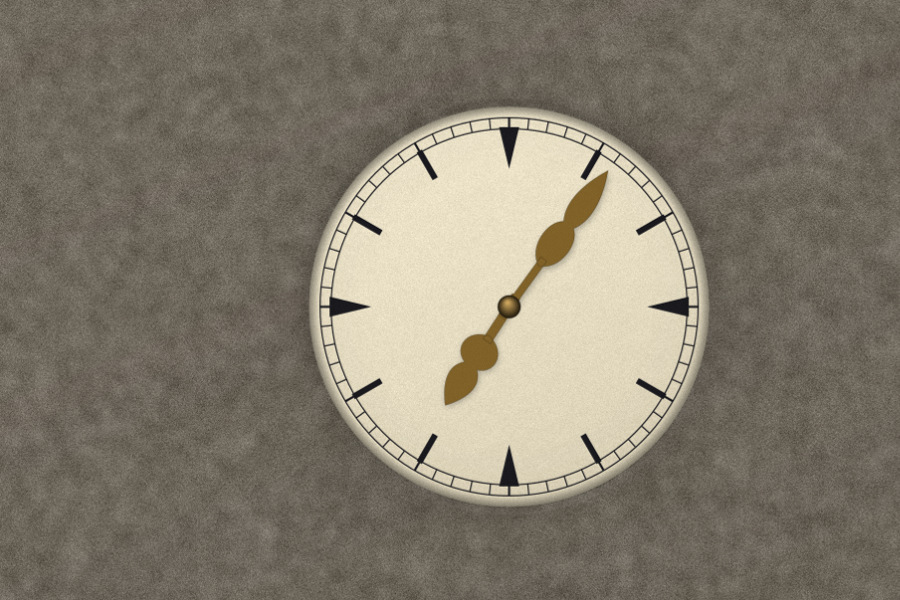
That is h=7 m=6
